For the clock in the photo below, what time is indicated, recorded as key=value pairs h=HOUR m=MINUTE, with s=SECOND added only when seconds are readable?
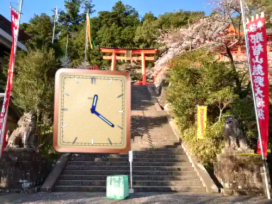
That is h=12 m=21
